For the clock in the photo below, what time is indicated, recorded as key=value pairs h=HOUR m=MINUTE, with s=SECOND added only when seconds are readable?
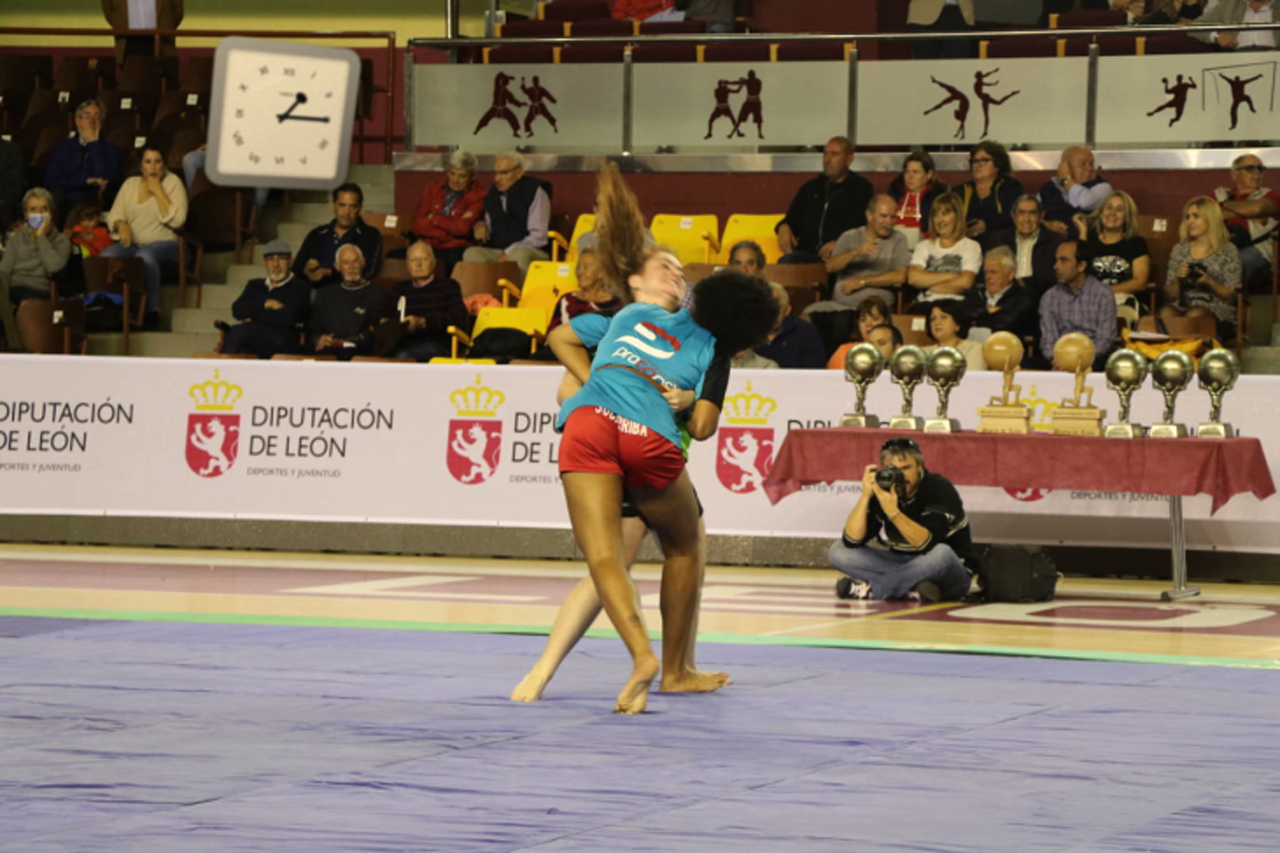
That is h=1 m=15
